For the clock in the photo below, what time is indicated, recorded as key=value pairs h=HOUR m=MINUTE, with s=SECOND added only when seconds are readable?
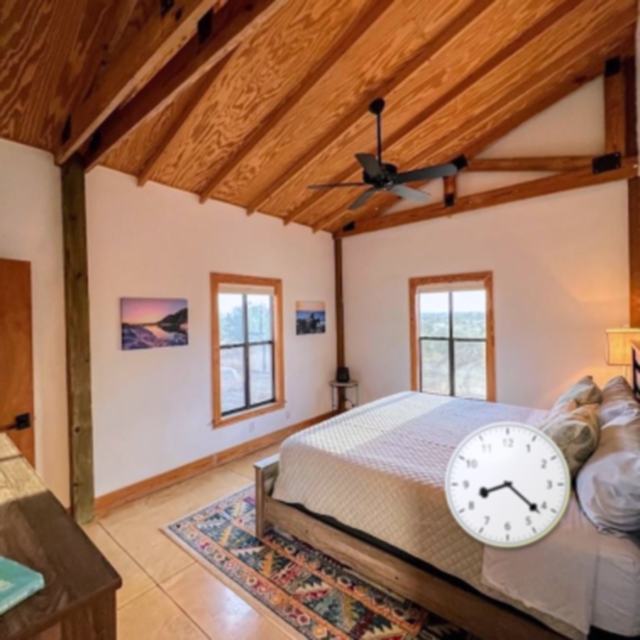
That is h=8 m=22
